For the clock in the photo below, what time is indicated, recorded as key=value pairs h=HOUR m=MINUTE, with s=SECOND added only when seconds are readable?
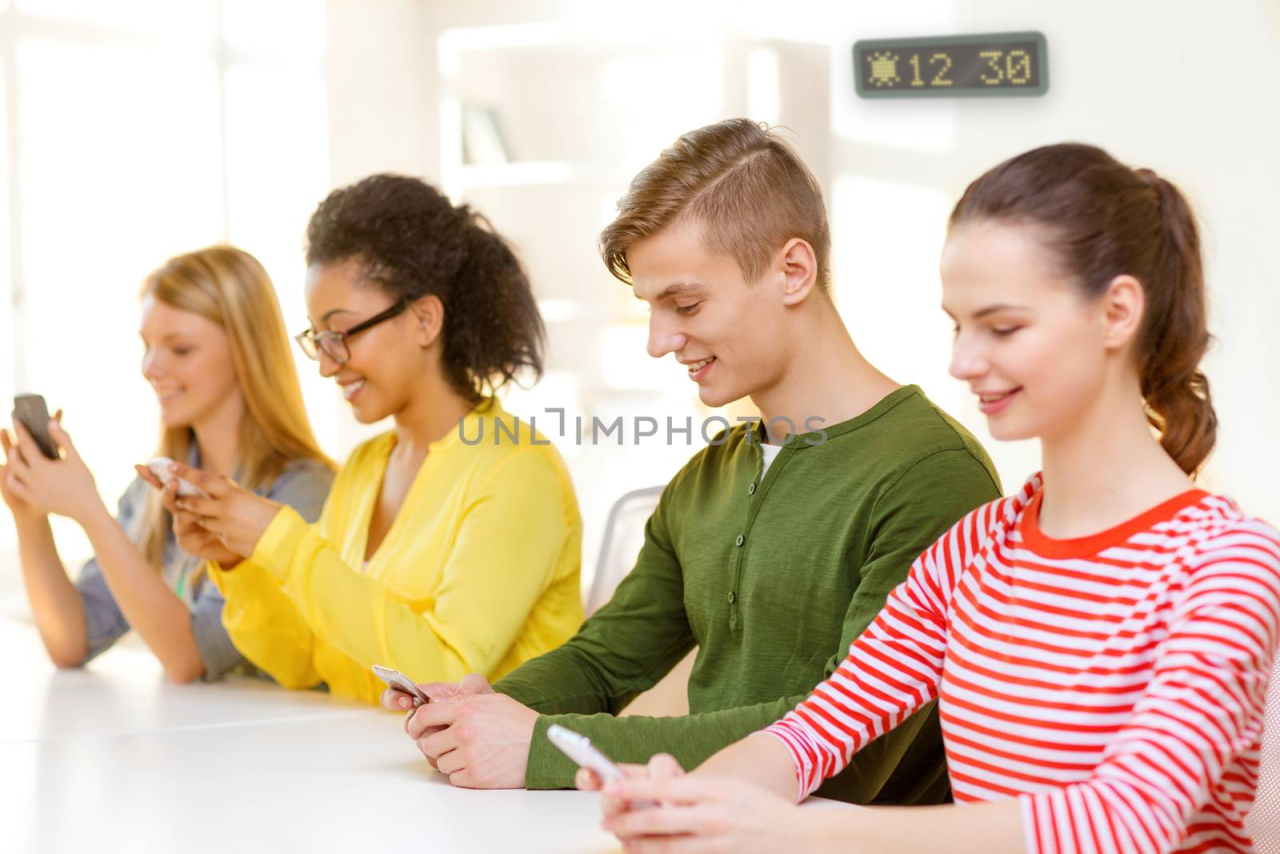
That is h=12 m=30
